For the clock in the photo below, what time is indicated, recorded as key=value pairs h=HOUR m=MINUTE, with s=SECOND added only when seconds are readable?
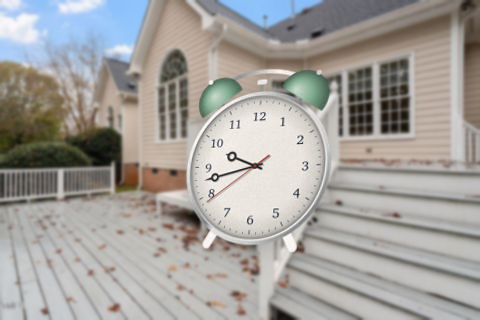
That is h=9 m=42 s=39
